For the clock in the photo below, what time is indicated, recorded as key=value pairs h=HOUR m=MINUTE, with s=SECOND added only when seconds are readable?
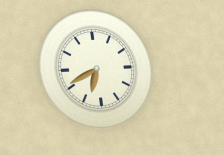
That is h=6 m=41
